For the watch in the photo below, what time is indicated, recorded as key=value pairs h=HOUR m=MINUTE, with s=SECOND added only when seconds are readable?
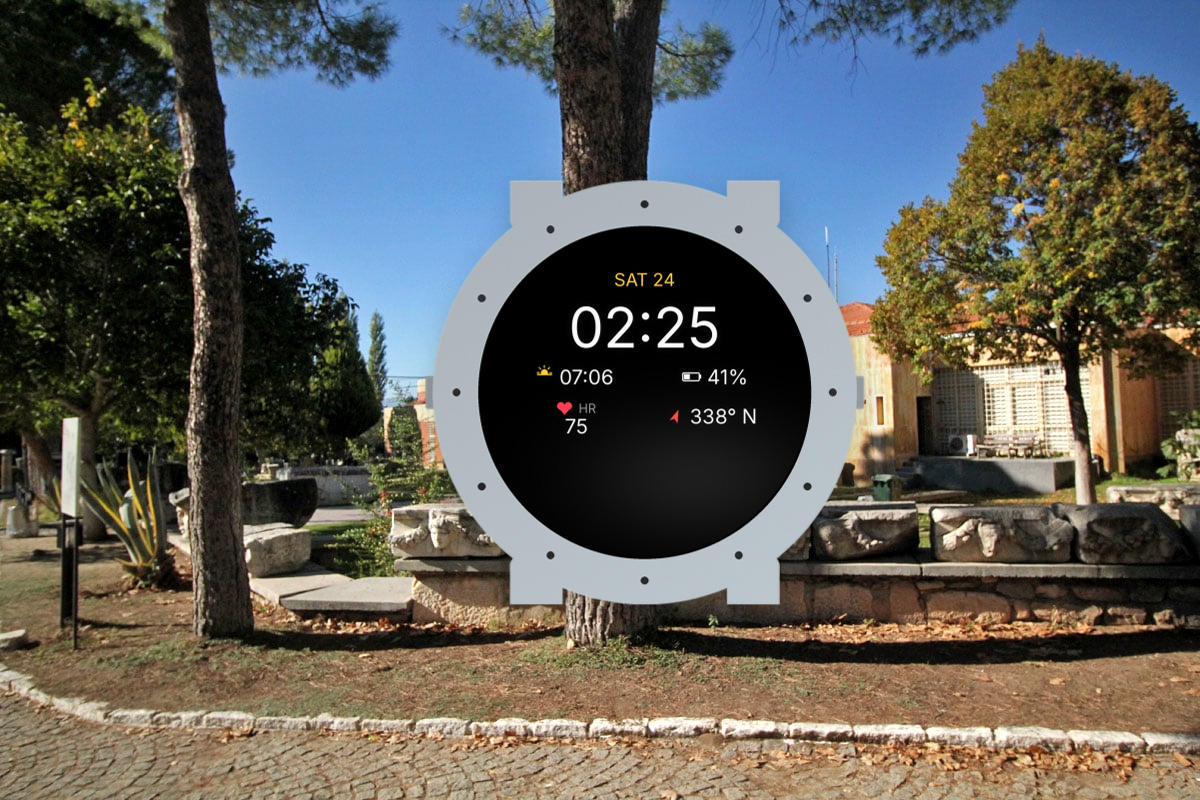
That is h=2 m=25
